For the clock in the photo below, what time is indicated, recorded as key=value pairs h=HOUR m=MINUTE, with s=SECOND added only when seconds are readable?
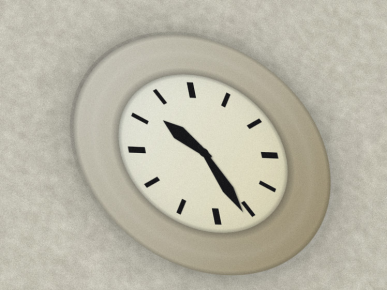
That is h=10 m=26
